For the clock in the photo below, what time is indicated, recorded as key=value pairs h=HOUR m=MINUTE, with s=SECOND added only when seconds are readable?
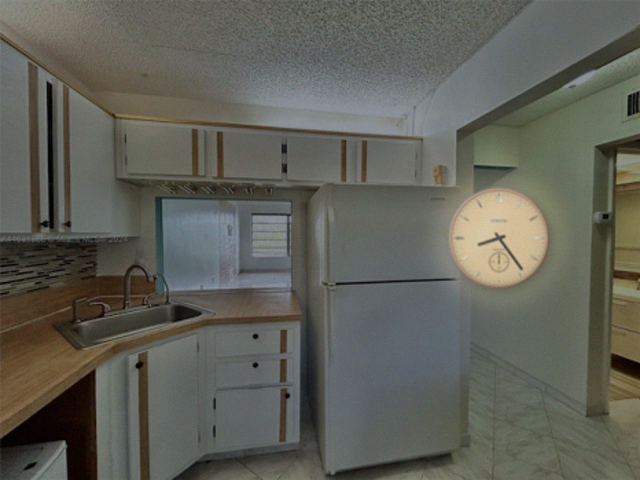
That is h=8 m=24
